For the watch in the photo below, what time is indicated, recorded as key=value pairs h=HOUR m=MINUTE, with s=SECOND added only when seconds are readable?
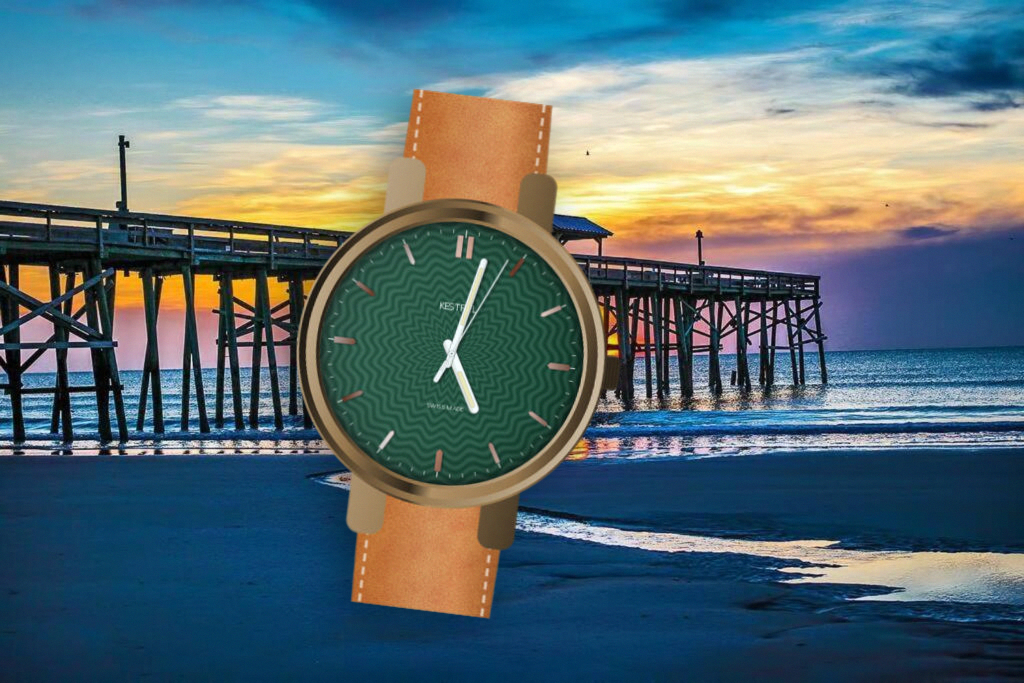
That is h=5 m=2 s=4
